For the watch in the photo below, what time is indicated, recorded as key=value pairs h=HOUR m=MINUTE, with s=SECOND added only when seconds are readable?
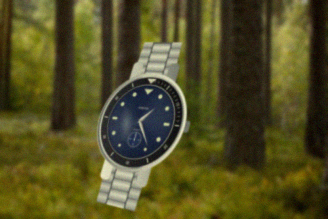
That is h=1 m=24
